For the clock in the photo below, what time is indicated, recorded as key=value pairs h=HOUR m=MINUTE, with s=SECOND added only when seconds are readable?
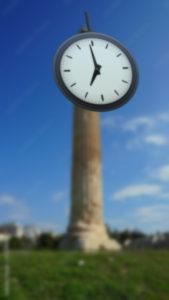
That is h=6 m=59
